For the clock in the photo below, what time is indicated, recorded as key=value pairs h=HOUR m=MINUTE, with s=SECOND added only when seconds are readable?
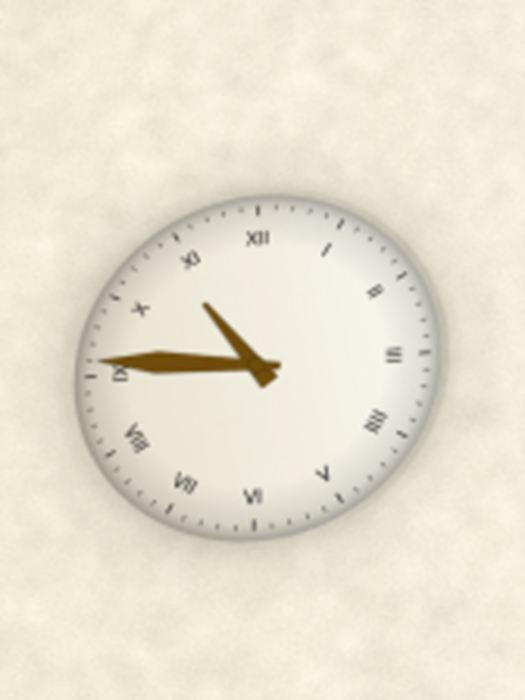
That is h=10 m=46
